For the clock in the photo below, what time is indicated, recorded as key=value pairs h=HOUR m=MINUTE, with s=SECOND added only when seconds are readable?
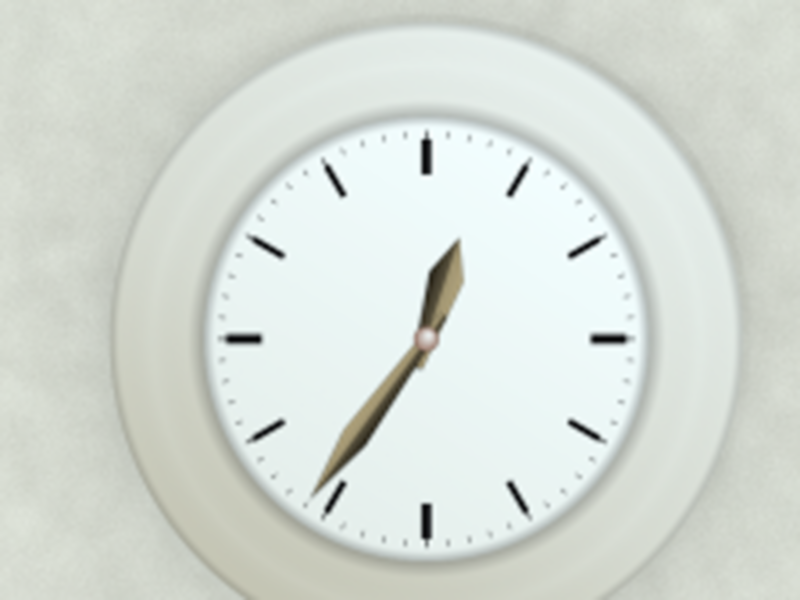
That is h=12 m=36
